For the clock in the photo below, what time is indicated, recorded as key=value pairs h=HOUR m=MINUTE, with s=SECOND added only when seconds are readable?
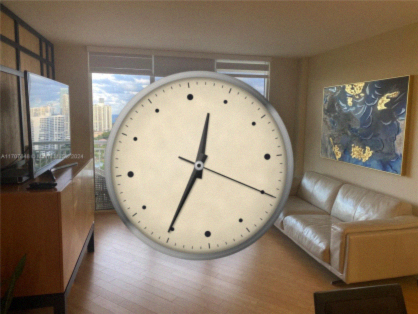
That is h=12 m=35 s=20
